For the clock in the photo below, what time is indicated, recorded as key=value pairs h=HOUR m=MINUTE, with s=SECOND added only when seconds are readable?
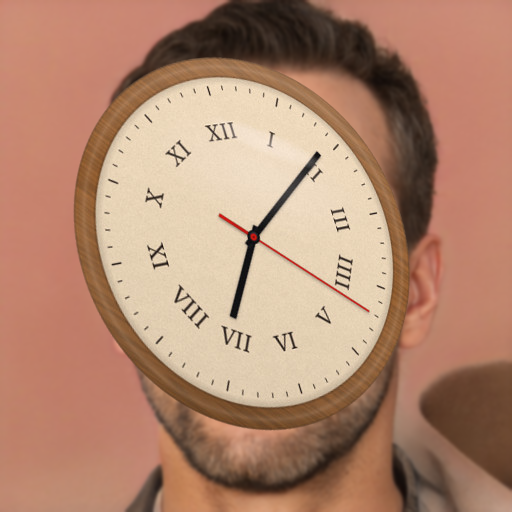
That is h=7 m=9 s=22
